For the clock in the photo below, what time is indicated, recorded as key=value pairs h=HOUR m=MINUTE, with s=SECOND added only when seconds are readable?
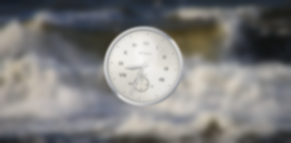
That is h=8 m=33
